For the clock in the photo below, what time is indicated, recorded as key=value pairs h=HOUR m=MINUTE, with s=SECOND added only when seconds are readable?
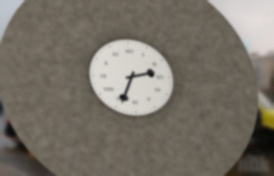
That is h=2 m=34
